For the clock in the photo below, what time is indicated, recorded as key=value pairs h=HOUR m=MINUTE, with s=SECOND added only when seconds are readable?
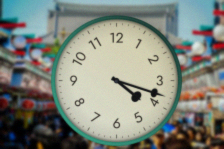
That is h=4 m=18
